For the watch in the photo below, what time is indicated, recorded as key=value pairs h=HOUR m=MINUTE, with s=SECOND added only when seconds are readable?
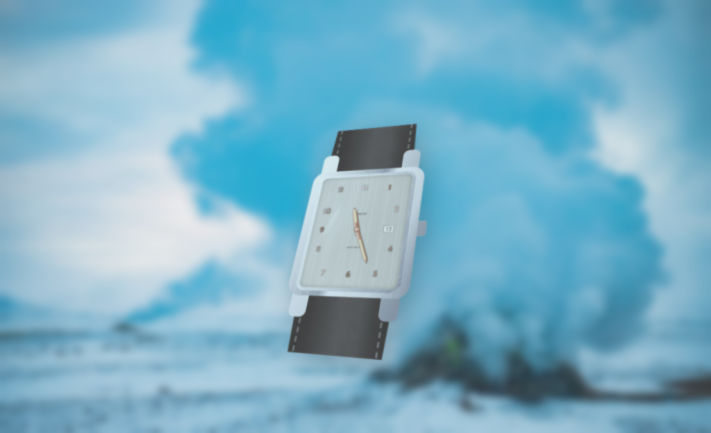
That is h=11 m=26
